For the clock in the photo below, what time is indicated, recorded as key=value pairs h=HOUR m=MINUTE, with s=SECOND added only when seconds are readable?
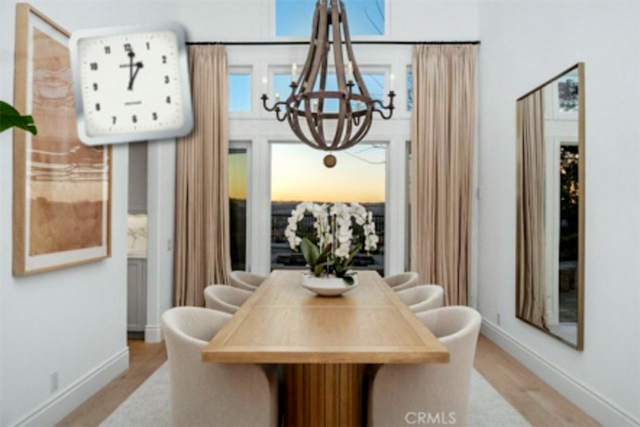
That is h=1 m=1
